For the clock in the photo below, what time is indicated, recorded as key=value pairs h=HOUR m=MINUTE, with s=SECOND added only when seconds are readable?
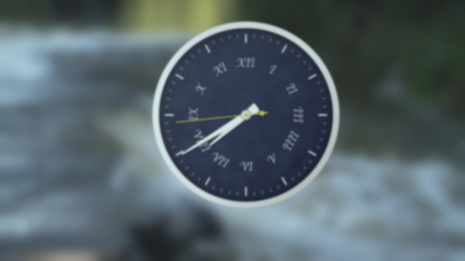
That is h=7 m=39 s=44
